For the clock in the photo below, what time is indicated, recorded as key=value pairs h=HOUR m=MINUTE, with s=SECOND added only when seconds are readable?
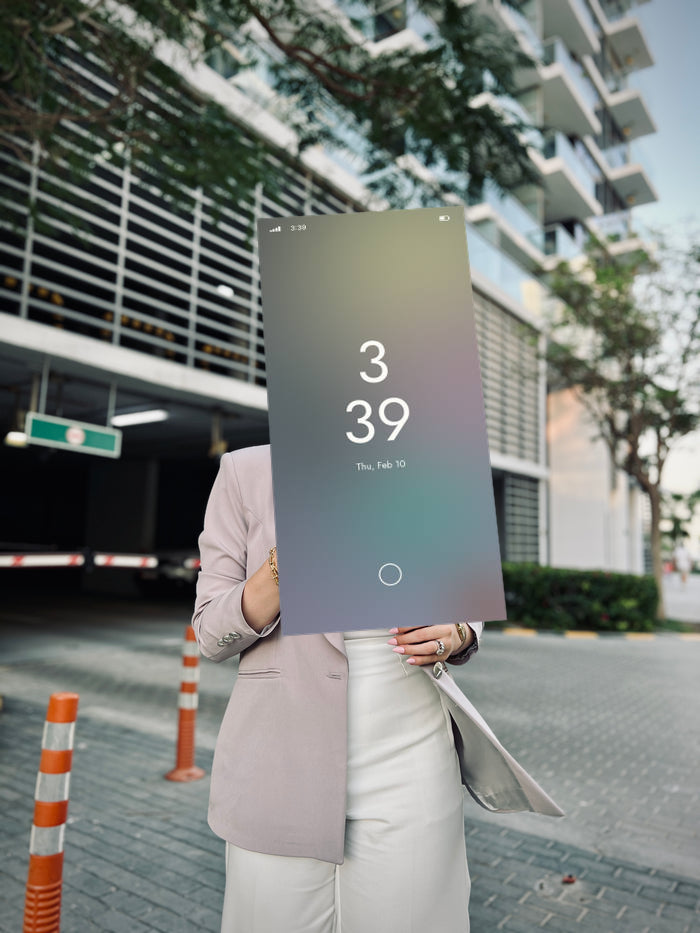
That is h=3 m=39
